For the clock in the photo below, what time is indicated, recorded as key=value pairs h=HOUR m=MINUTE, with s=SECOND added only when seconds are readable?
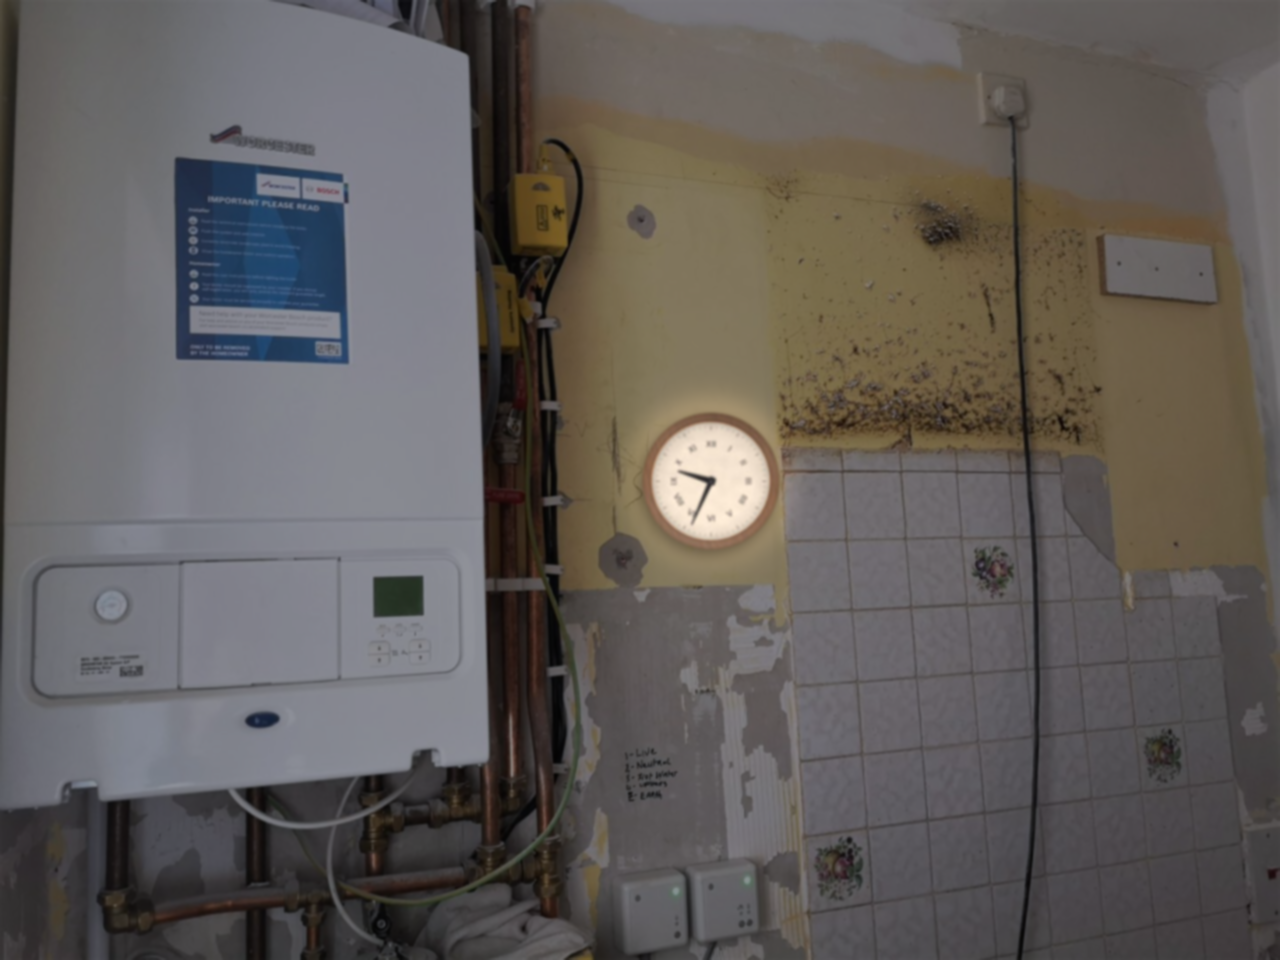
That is h=9 m=34
